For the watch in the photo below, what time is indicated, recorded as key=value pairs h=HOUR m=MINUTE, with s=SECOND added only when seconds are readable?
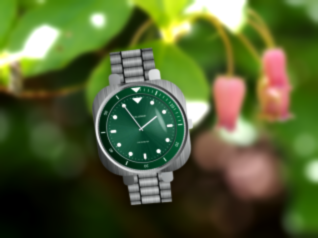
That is h=1 m=55
